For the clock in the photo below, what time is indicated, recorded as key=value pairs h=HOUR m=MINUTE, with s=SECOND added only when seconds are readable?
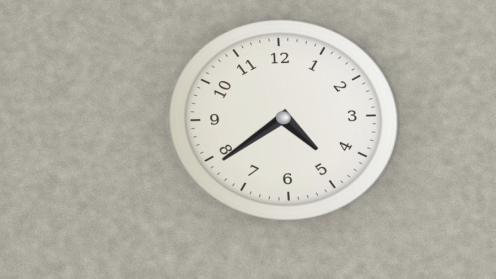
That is h=4 m=39
